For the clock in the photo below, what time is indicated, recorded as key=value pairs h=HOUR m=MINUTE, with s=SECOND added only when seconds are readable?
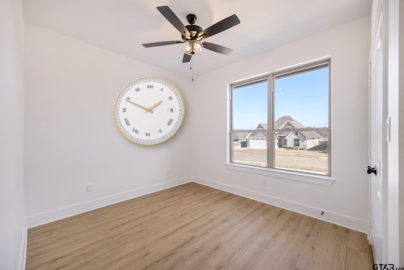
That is h=1 m=49
